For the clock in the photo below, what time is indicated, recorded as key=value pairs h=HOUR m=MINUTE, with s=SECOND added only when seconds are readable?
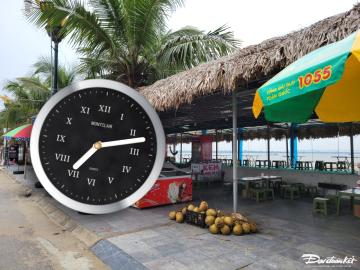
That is h=7 m=12
